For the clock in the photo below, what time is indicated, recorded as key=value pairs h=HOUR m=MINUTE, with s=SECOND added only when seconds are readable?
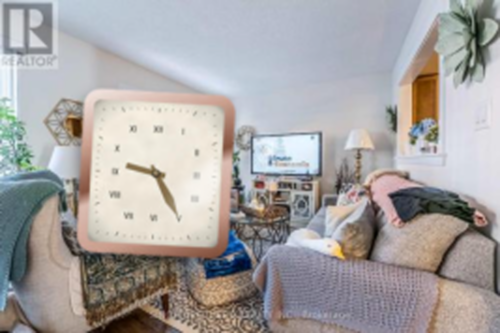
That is h=9 m=25
